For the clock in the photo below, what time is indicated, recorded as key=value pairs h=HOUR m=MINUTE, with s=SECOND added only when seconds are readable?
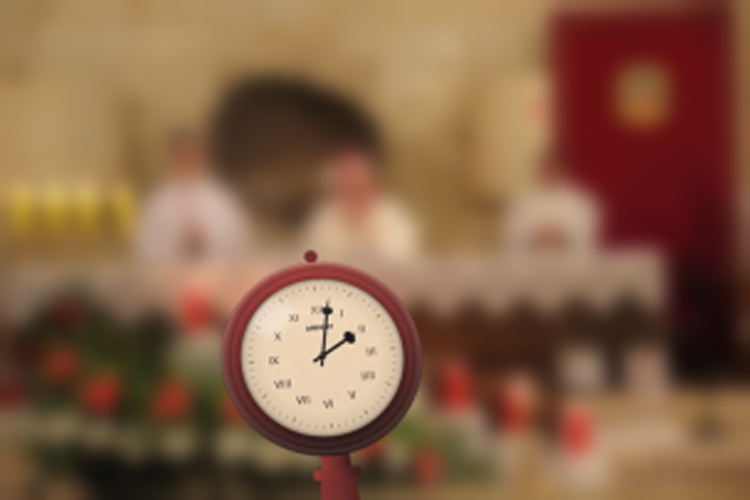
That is h=2 m=2
